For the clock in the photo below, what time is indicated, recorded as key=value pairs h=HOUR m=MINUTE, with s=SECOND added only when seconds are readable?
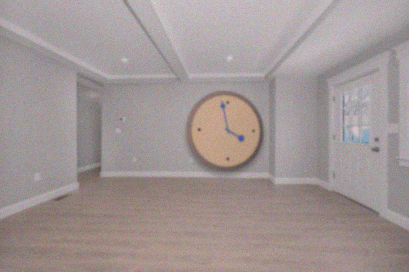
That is h=3 m=58
